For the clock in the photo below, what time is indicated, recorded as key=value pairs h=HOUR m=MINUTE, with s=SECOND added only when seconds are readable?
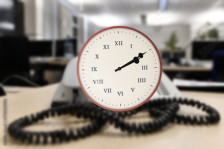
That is h=2 m=10
